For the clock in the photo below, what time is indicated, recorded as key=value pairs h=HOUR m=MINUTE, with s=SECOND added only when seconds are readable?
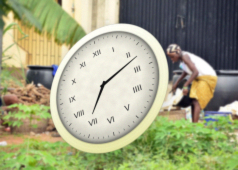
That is h=7 m=12
